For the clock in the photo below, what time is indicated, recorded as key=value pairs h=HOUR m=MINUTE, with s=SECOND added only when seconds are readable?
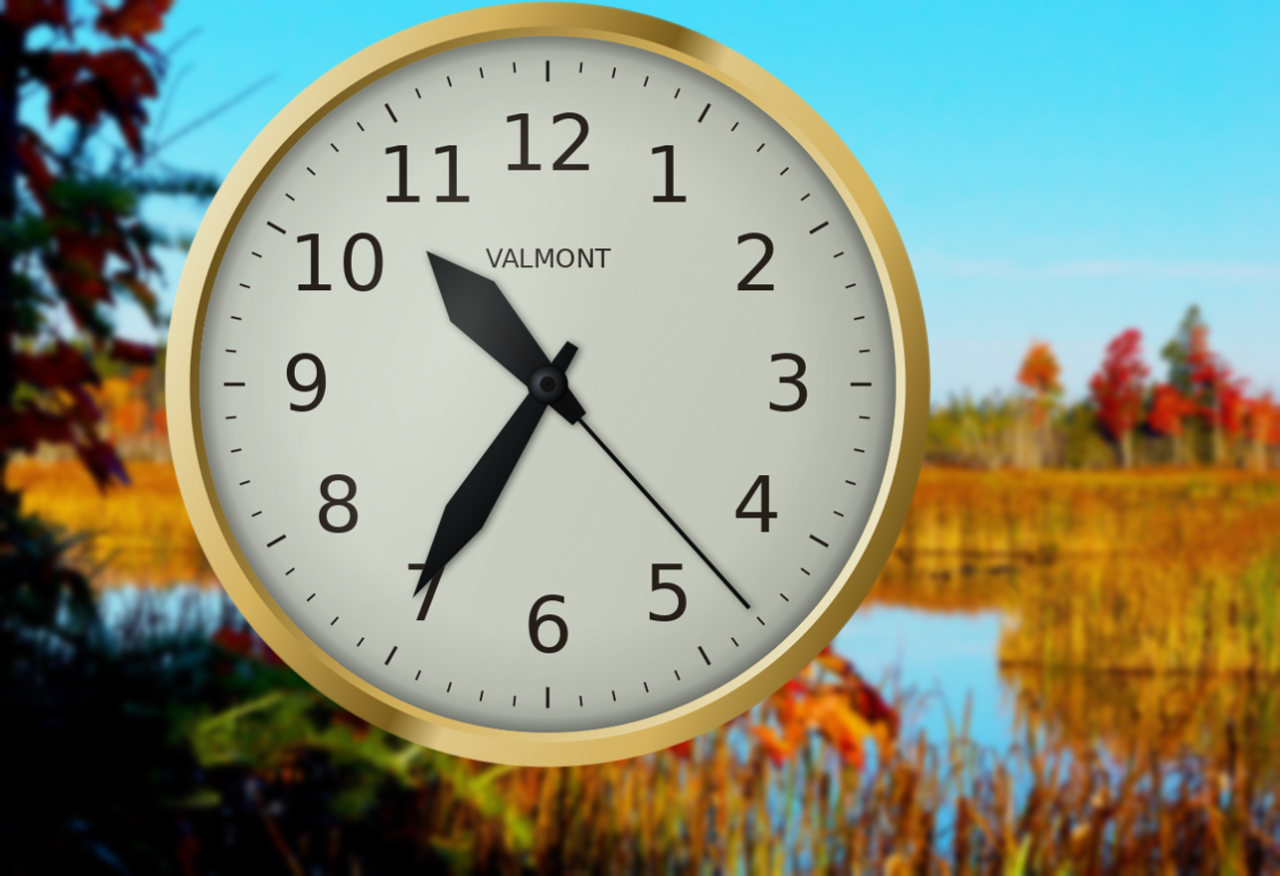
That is h=10 m=35 s=23
